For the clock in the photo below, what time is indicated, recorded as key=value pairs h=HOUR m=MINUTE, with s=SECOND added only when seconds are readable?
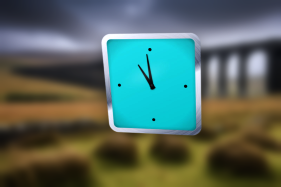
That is h=10 m=59
